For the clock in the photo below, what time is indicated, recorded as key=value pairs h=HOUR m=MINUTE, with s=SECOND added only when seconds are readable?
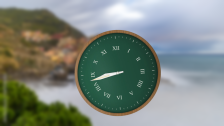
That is h=8 m=43
